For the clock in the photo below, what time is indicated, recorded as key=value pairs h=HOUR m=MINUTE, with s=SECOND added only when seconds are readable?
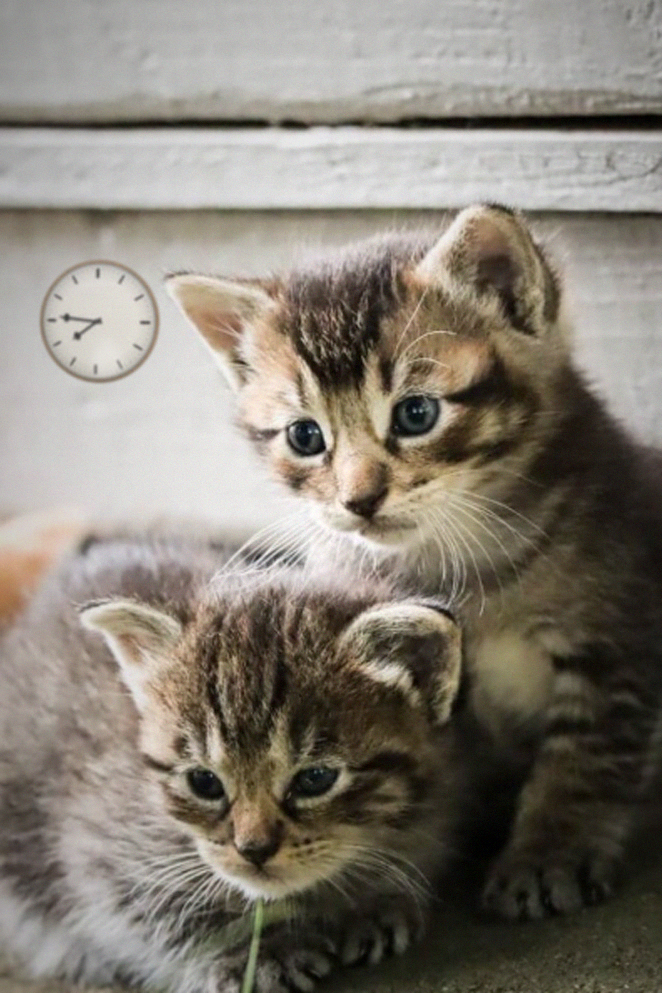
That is h=7 m=46
